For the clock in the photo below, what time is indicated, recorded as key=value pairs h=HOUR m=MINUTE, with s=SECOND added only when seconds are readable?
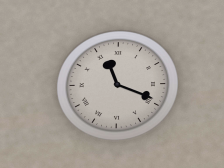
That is h=11 m=19
